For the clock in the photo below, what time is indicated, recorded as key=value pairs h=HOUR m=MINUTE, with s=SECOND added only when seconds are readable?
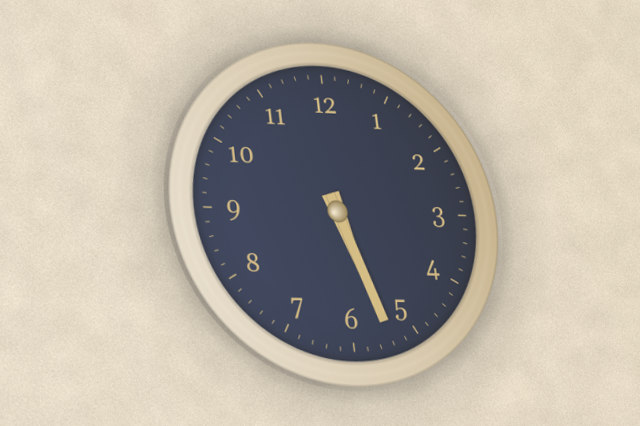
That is h=5 m=27
